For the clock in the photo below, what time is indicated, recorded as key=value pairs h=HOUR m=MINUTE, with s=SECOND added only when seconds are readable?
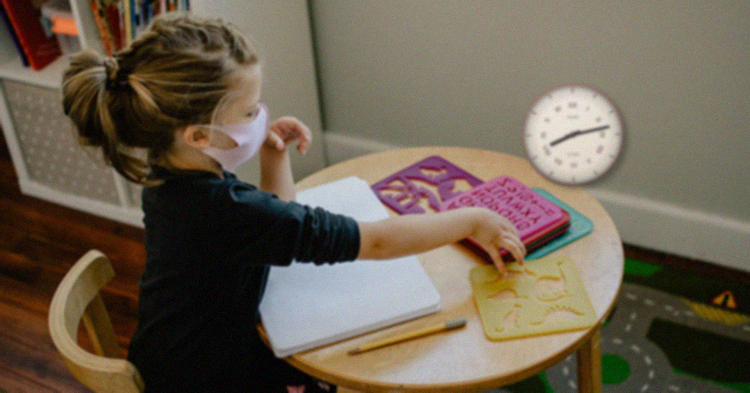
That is h=8 m=13
